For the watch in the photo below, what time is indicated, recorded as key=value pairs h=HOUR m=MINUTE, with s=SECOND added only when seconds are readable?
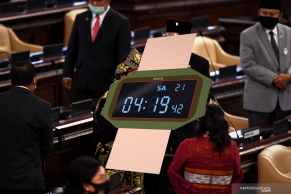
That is h=4 m=19 s=42
